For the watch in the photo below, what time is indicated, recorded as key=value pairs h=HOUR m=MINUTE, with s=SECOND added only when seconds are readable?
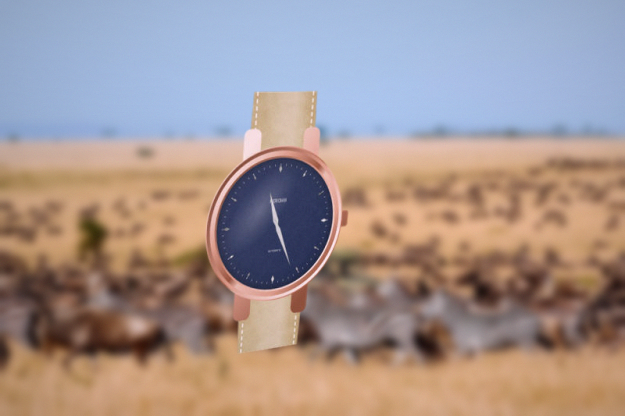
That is h=11 m=26
